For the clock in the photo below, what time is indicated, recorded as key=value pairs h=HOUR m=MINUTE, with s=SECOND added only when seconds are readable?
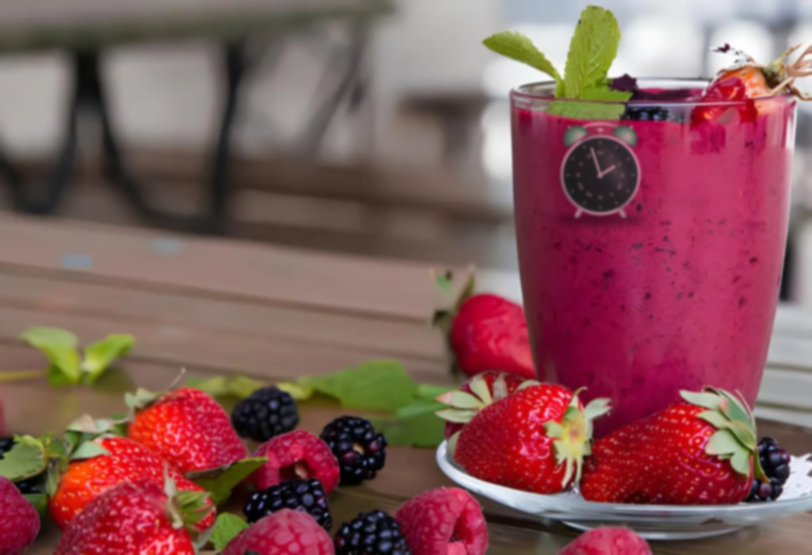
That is h=1 m=57
